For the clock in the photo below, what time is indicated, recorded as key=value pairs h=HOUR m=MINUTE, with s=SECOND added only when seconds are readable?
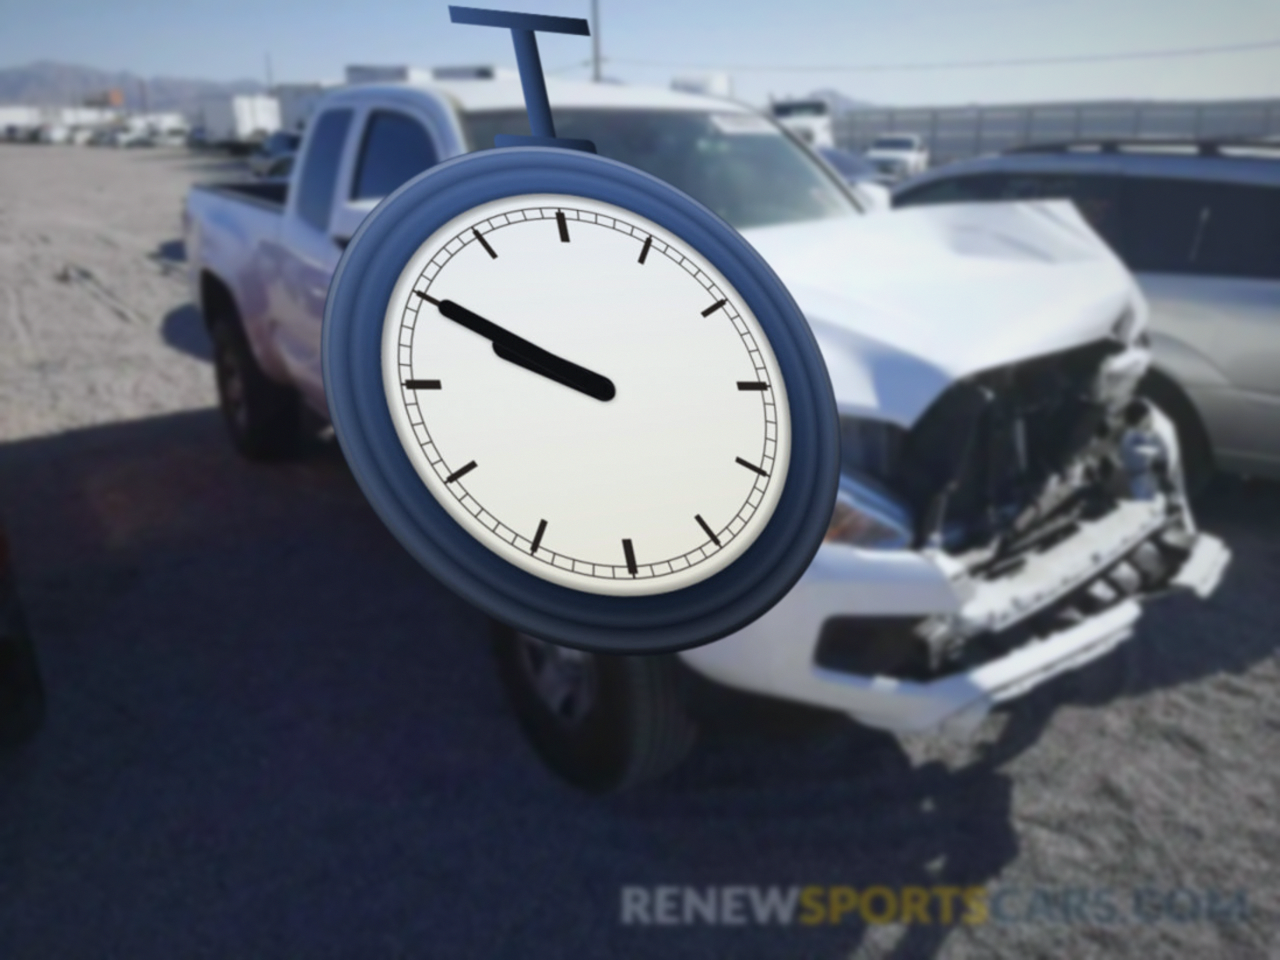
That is h=9 m=50
